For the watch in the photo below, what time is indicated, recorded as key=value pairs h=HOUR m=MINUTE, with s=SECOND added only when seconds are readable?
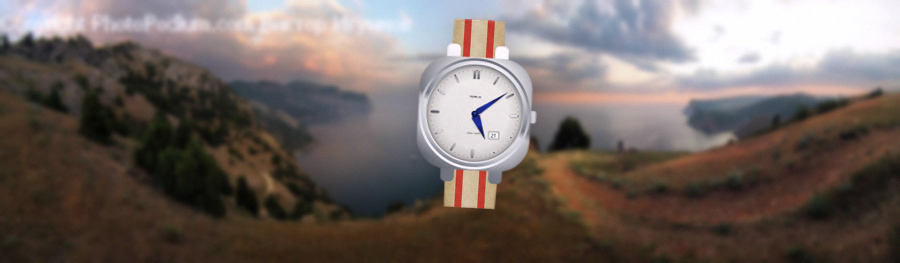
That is h=5 m=9
